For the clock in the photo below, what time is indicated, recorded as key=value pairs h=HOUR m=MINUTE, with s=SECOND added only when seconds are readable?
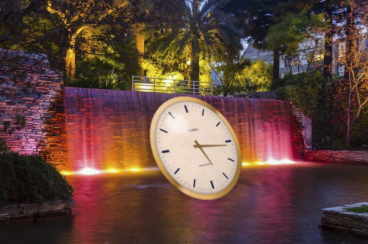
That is h=5 m=16
